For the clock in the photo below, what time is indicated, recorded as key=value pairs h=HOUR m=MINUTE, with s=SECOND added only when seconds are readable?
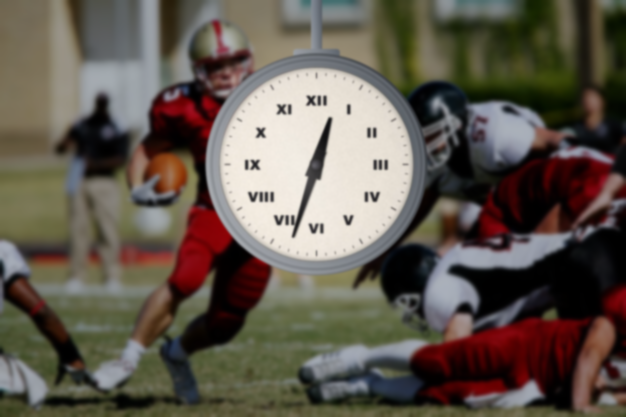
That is h=12 m=33
